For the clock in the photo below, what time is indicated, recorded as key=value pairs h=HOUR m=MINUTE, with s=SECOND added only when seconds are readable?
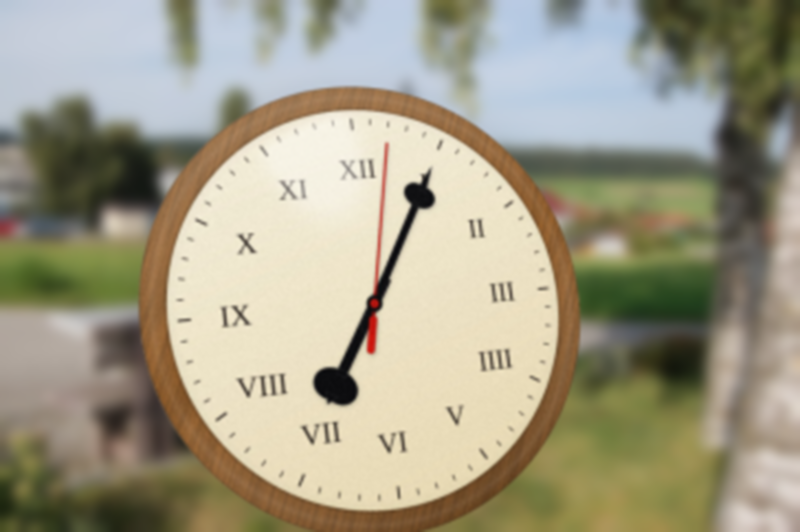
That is h=7 m=5 s=2
